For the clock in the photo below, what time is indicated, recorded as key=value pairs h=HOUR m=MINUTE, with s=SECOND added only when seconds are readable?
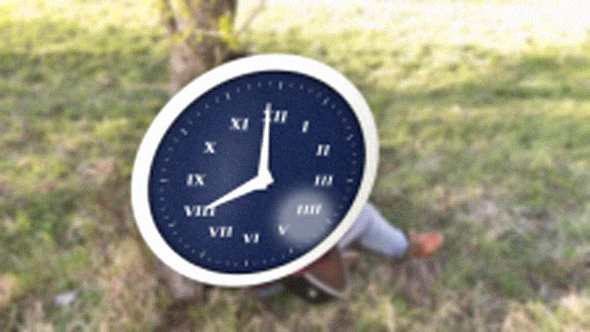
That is h=7 m=59
